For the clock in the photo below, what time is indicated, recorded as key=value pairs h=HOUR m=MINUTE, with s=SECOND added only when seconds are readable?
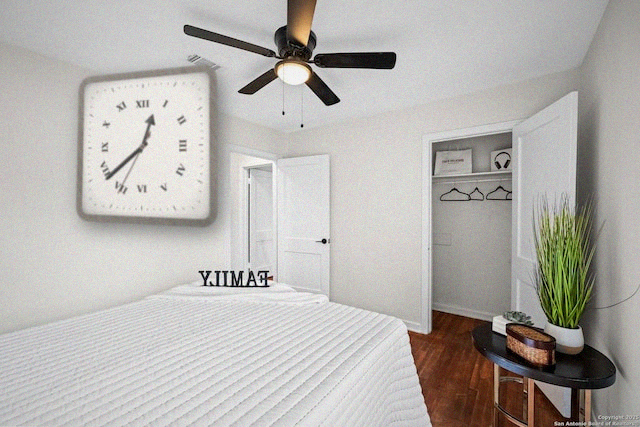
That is h=12 m=38 s=35
